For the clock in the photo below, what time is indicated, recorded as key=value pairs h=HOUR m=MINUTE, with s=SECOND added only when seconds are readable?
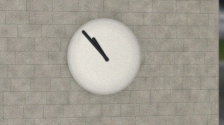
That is h=10 m=53
